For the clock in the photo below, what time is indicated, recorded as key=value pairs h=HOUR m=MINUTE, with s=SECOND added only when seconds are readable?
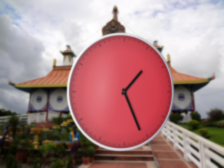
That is h=1 m=26
